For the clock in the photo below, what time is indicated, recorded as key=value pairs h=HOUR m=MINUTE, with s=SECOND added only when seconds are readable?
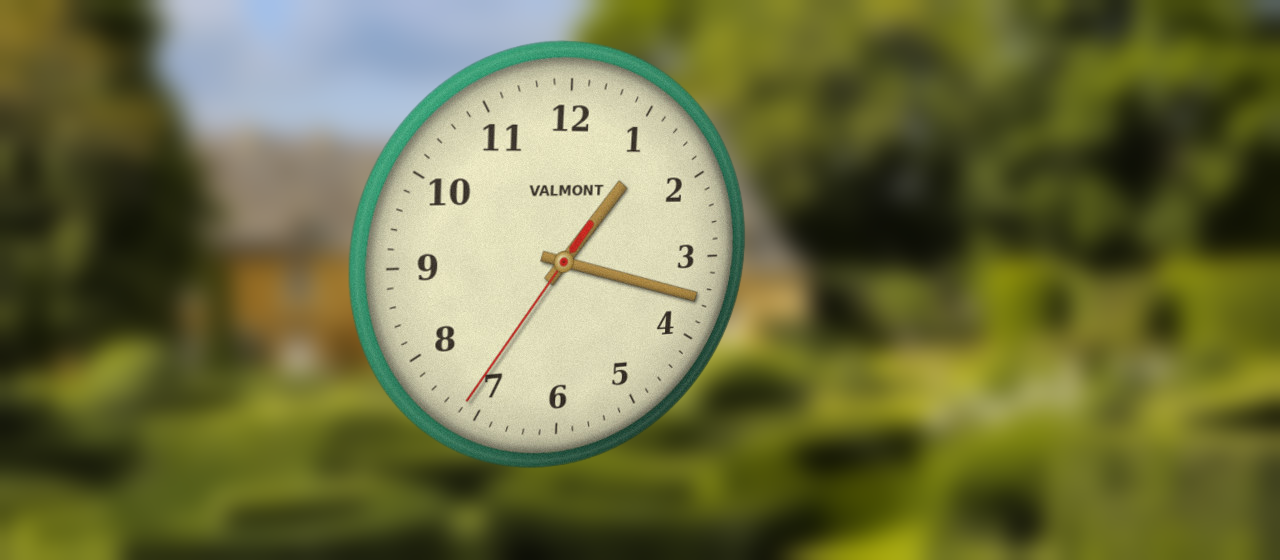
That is h=1 m=17 s=36
